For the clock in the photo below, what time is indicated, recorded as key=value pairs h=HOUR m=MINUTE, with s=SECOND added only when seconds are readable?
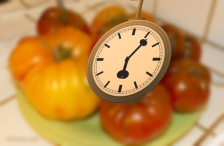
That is h=6 m=6
